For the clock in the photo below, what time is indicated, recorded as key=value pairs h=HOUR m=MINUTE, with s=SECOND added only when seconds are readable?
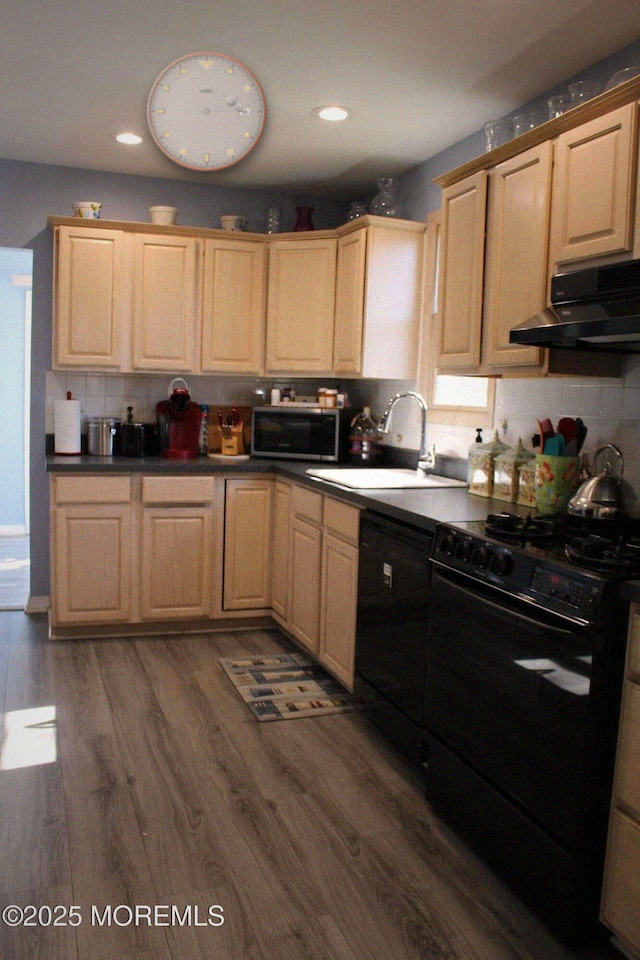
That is h=2 m=14
